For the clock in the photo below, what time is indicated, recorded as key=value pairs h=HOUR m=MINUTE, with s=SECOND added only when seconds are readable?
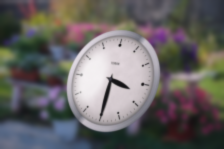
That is h=3 m=30
